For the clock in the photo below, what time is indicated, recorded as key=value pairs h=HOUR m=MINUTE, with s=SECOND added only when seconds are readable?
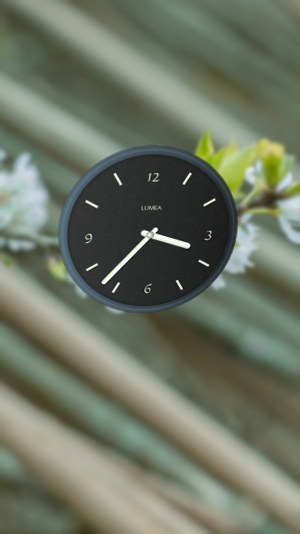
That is h=3 m=37
